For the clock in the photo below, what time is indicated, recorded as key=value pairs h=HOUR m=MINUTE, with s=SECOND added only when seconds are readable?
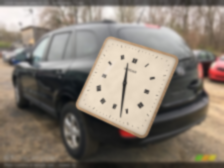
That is h=11 m=27
